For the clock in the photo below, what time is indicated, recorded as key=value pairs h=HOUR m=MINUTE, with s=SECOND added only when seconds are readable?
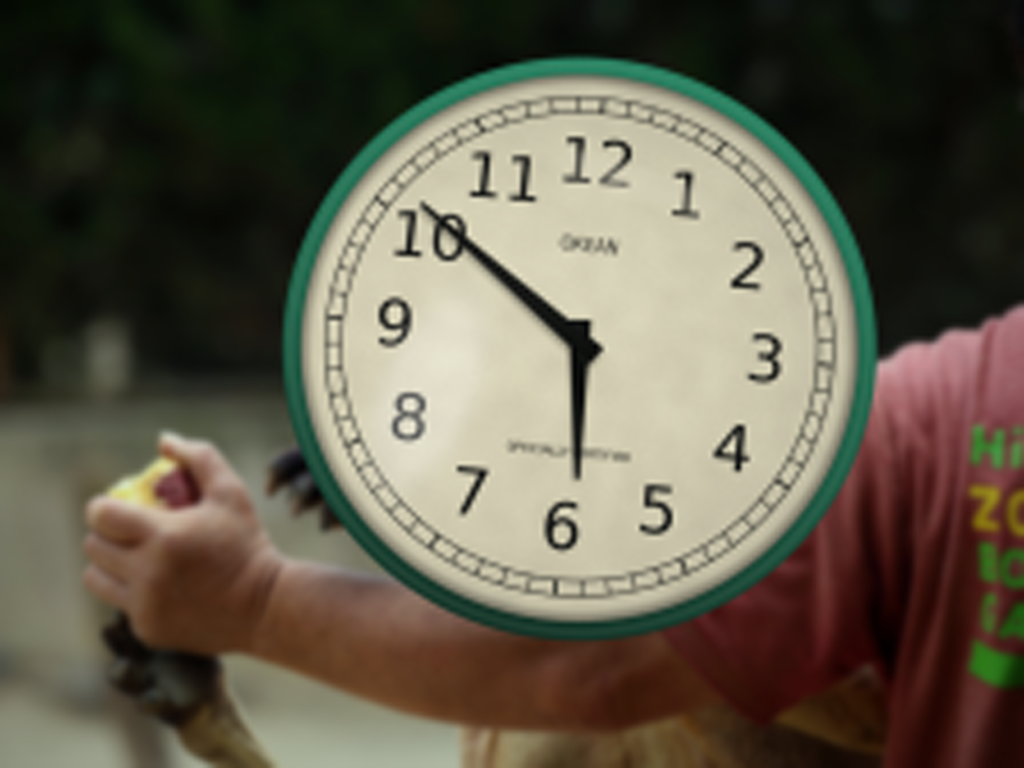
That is h=5 m=51
